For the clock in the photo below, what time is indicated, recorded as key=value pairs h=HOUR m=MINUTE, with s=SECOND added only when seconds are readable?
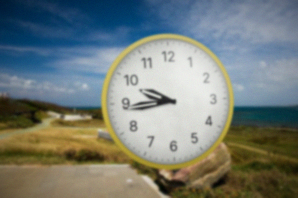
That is h=9 m=44
